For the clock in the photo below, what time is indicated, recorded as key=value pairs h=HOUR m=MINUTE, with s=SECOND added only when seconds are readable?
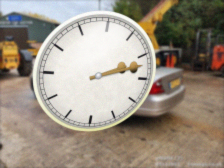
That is h=2 m=12
